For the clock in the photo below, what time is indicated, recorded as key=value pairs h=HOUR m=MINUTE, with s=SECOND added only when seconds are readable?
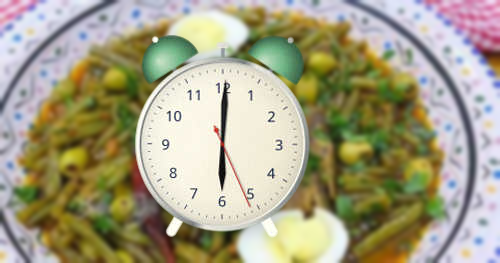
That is h=6 m=0 s=26
